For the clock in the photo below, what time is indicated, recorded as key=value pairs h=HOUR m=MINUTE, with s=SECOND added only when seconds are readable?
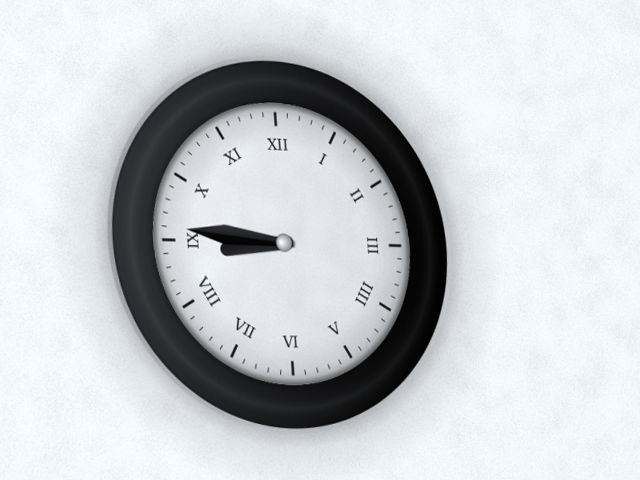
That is h=8 m=46
